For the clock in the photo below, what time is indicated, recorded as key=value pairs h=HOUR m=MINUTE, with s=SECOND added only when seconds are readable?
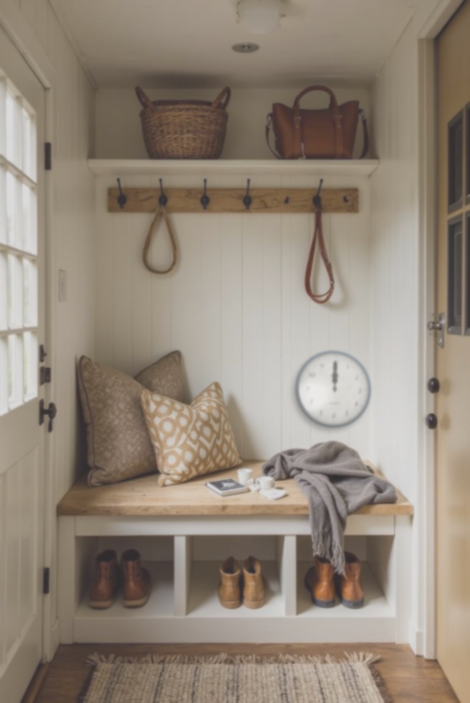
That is h=12 m=0
